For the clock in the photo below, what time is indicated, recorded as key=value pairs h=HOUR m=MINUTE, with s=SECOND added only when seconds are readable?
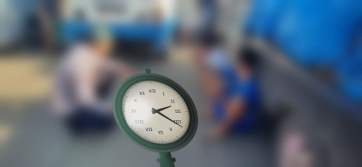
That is h=2 m=21
